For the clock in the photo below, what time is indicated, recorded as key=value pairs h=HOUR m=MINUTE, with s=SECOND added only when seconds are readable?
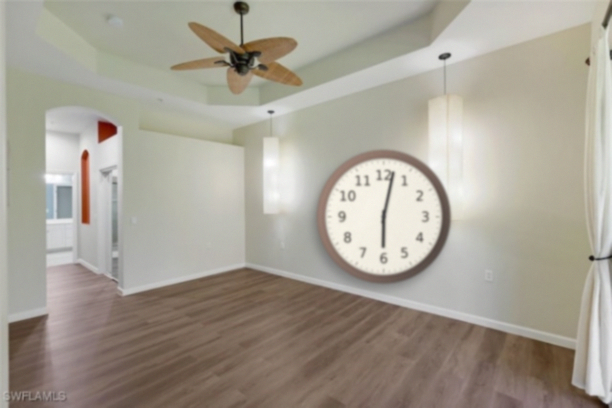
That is h=6 m=2
